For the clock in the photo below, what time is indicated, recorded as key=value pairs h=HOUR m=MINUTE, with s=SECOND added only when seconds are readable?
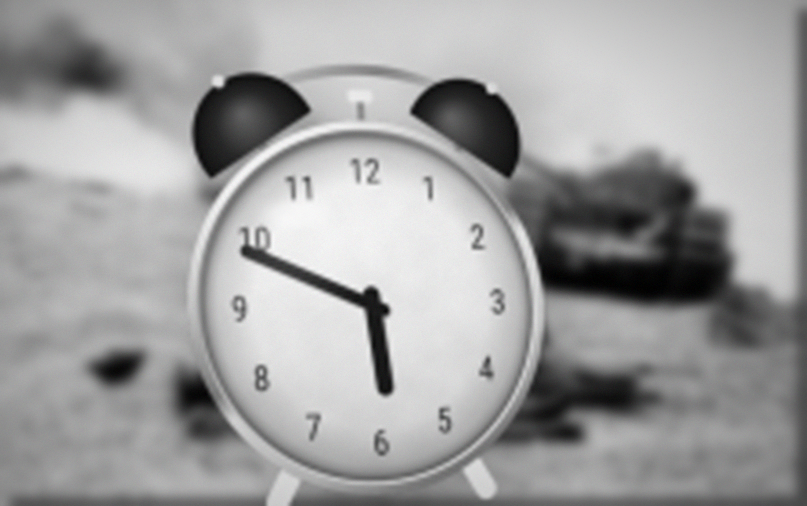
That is h=5 m=49
